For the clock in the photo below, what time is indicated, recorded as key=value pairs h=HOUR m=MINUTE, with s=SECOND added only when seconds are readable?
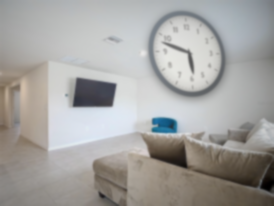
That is h=5 m=48
